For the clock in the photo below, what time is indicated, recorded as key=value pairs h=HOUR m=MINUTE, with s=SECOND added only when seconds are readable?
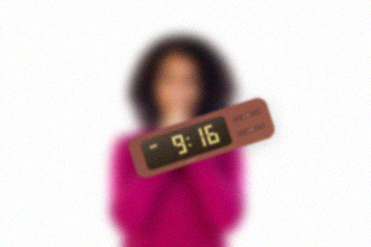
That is h=9 m=16
